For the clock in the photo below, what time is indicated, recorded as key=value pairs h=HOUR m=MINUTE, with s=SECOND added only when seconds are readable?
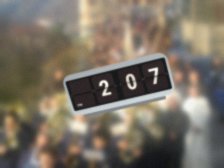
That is h=2 m=7
